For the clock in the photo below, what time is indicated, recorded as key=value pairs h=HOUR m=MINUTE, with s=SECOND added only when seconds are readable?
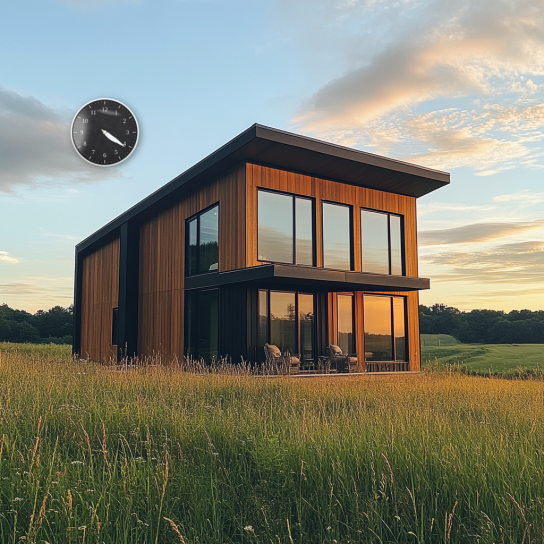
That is h=4 m=21
